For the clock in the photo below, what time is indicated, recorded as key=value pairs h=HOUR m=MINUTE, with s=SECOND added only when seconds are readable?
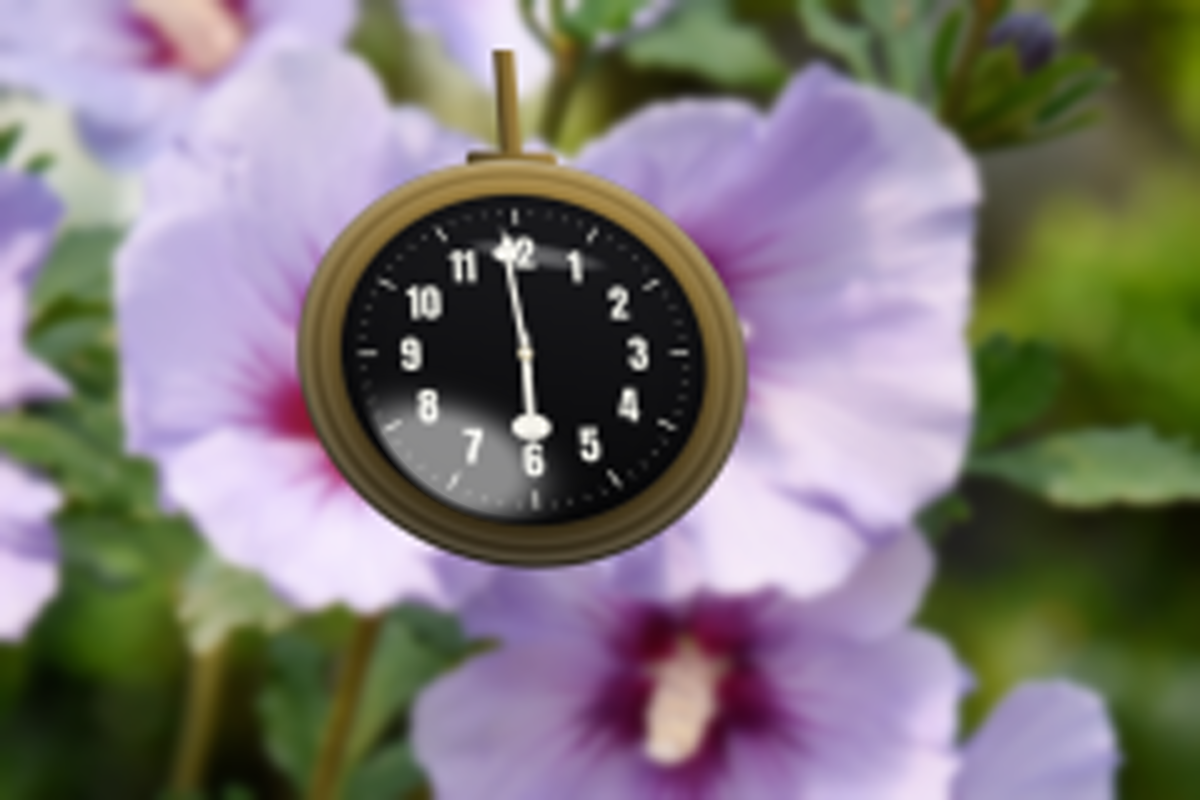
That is h=5 m=59
